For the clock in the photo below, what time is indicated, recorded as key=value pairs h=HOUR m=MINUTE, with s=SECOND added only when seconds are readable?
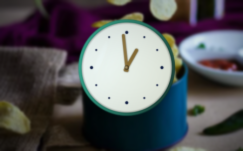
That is h=12 m=59
